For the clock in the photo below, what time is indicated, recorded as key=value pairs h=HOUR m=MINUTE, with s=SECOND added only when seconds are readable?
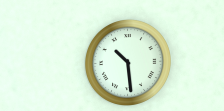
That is h=10 m=29
